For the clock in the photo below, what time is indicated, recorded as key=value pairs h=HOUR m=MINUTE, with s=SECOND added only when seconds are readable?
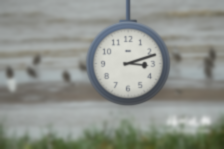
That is h=3 m=12
